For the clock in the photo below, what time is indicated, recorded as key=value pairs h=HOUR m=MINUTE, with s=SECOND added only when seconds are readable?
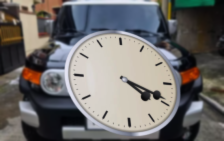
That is h=4 m=19
